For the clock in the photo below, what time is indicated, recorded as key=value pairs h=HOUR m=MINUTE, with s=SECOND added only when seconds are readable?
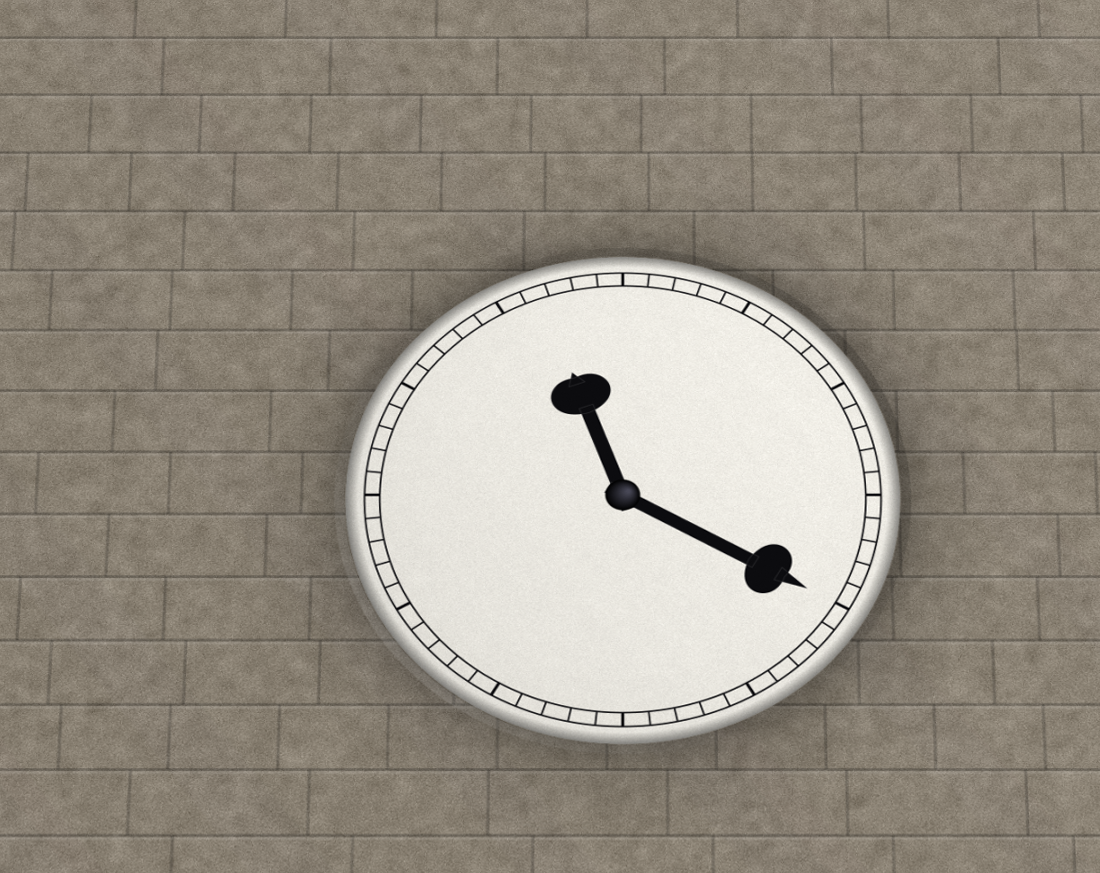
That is h=11 m=20
